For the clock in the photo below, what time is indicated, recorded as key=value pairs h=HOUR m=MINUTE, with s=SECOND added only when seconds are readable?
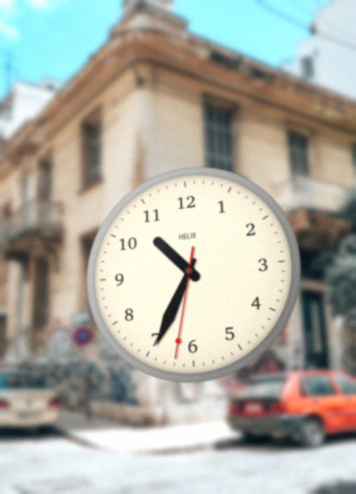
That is h=10 m=34 s=32
